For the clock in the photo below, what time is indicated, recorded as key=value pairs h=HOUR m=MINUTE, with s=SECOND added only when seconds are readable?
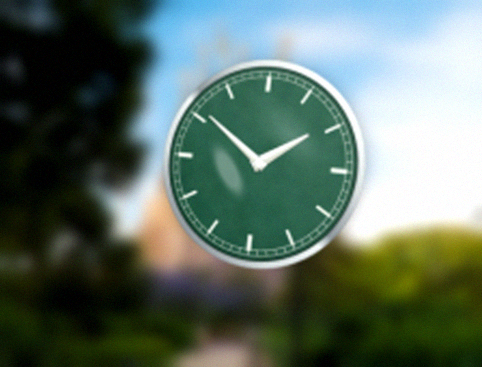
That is h=1 m=51
